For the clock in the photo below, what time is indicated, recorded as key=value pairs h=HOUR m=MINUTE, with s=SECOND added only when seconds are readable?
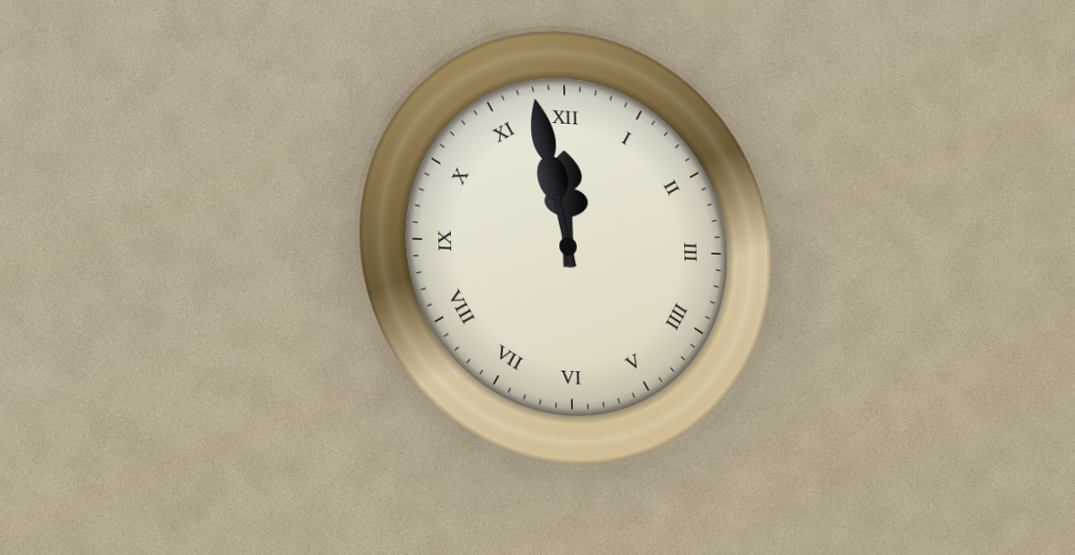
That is h=11 m=58
